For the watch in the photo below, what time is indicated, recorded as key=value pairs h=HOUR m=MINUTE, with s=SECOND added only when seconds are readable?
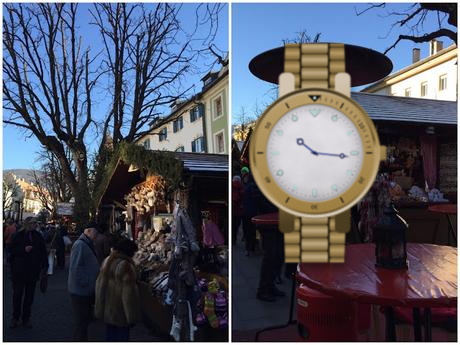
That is h=10 m=16
